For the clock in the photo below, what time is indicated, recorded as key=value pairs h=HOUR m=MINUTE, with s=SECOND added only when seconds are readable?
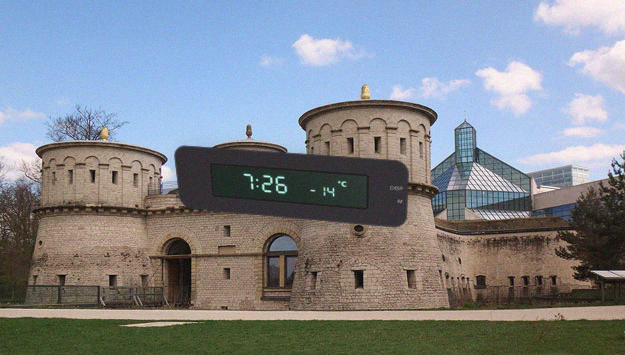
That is h=7 m=26
